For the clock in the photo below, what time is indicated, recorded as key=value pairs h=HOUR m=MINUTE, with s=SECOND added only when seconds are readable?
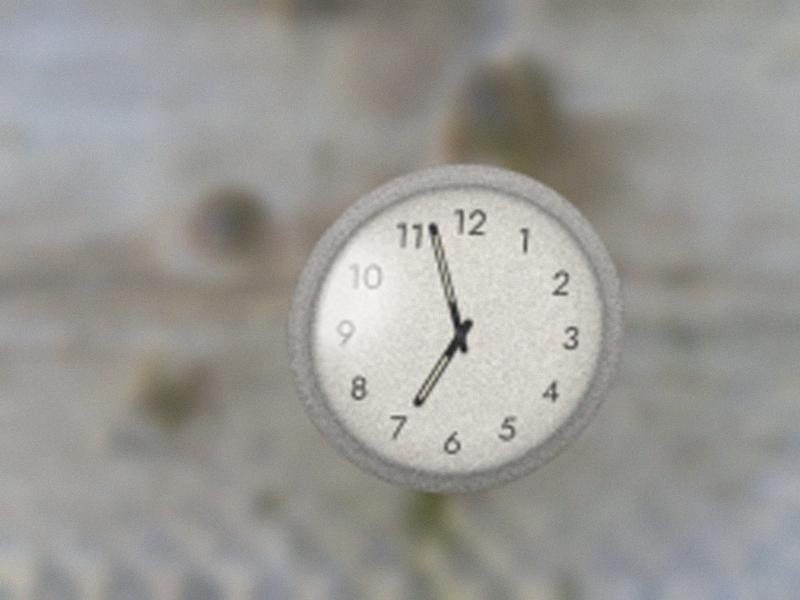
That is h=6 m=57
